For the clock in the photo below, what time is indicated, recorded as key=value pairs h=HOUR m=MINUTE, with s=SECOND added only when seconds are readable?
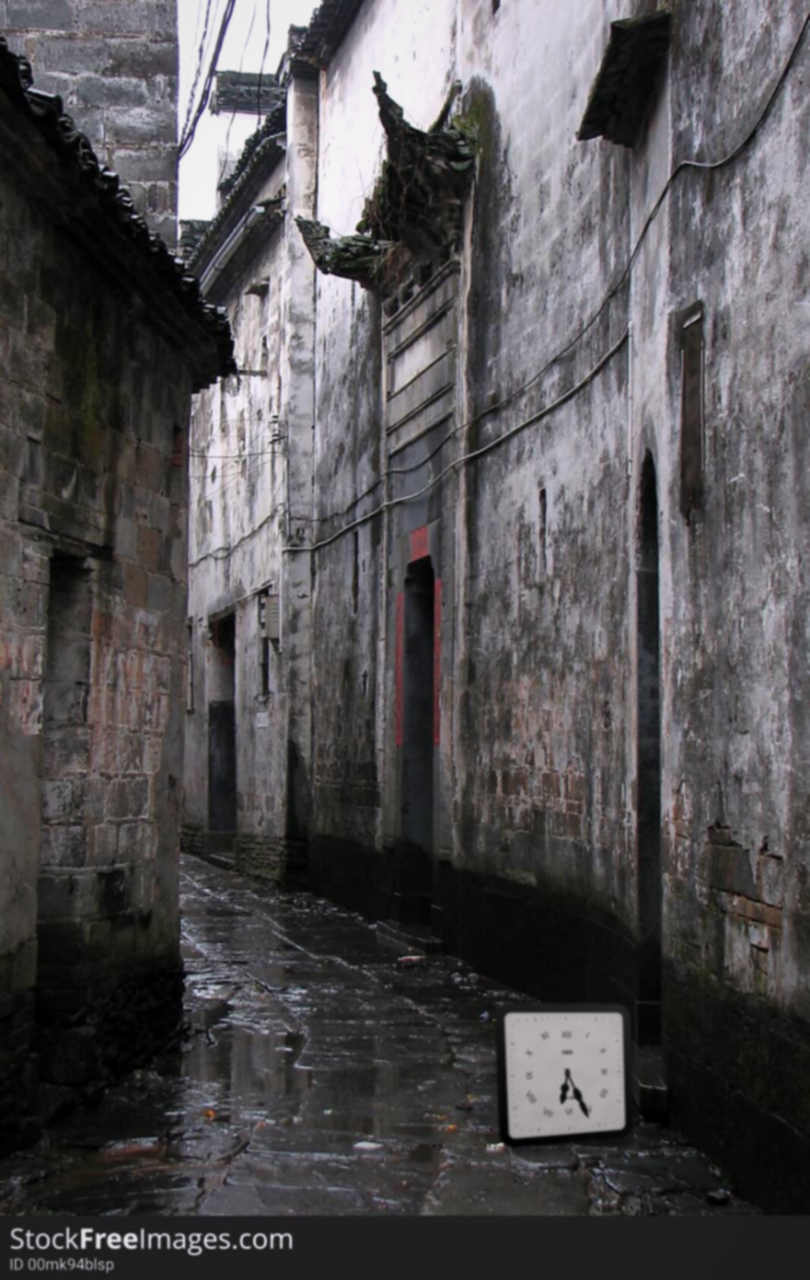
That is h=6 m=26
